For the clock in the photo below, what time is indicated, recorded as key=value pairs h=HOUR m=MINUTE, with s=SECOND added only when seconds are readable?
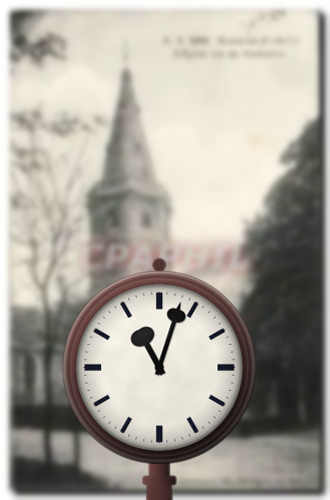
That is h=11 m=3
